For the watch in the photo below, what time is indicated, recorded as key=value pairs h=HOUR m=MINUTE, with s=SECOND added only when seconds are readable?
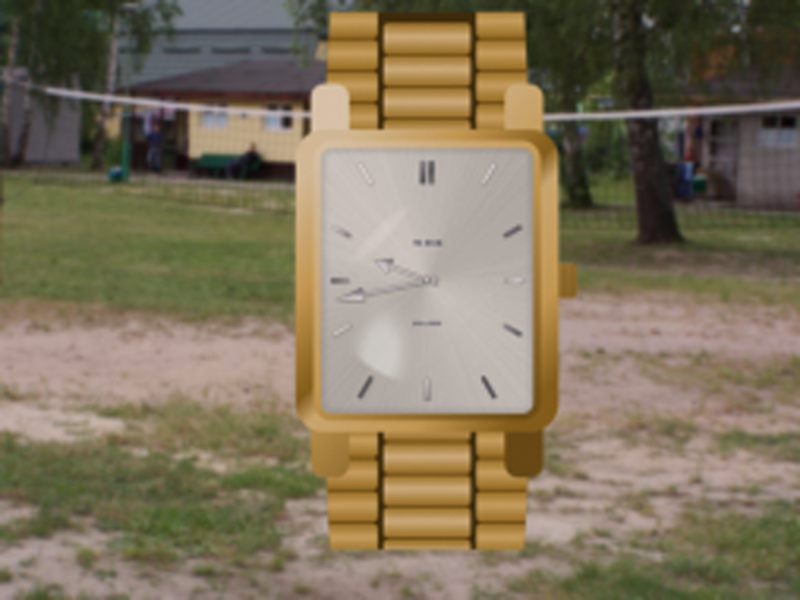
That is h=9 m=43
